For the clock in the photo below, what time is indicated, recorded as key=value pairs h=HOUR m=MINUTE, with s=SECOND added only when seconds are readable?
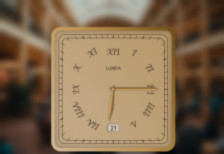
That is h=6 m=15
